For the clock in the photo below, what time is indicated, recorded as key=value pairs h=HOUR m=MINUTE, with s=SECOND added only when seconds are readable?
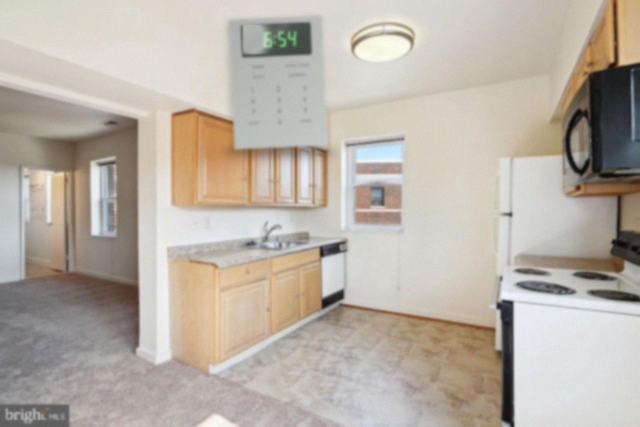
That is h=6 m=54
